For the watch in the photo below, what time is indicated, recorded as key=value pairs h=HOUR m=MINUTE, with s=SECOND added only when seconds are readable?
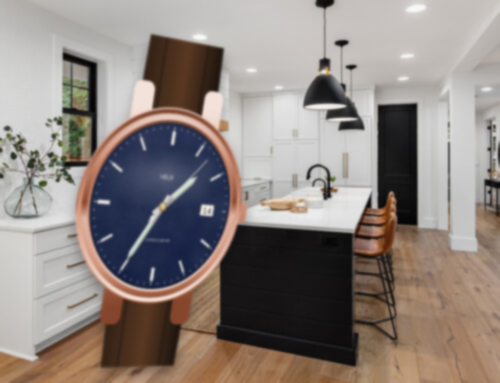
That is h=1 m=35 s=7
